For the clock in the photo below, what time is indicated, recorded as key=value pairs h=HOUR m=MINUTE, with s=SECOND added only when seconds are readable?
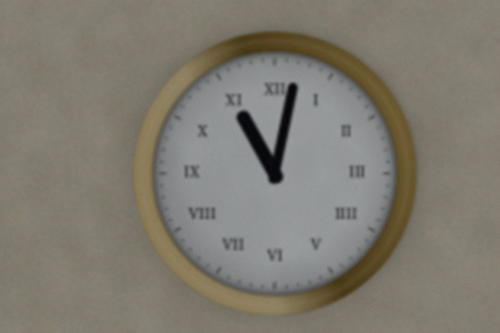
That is h=11 m=2
